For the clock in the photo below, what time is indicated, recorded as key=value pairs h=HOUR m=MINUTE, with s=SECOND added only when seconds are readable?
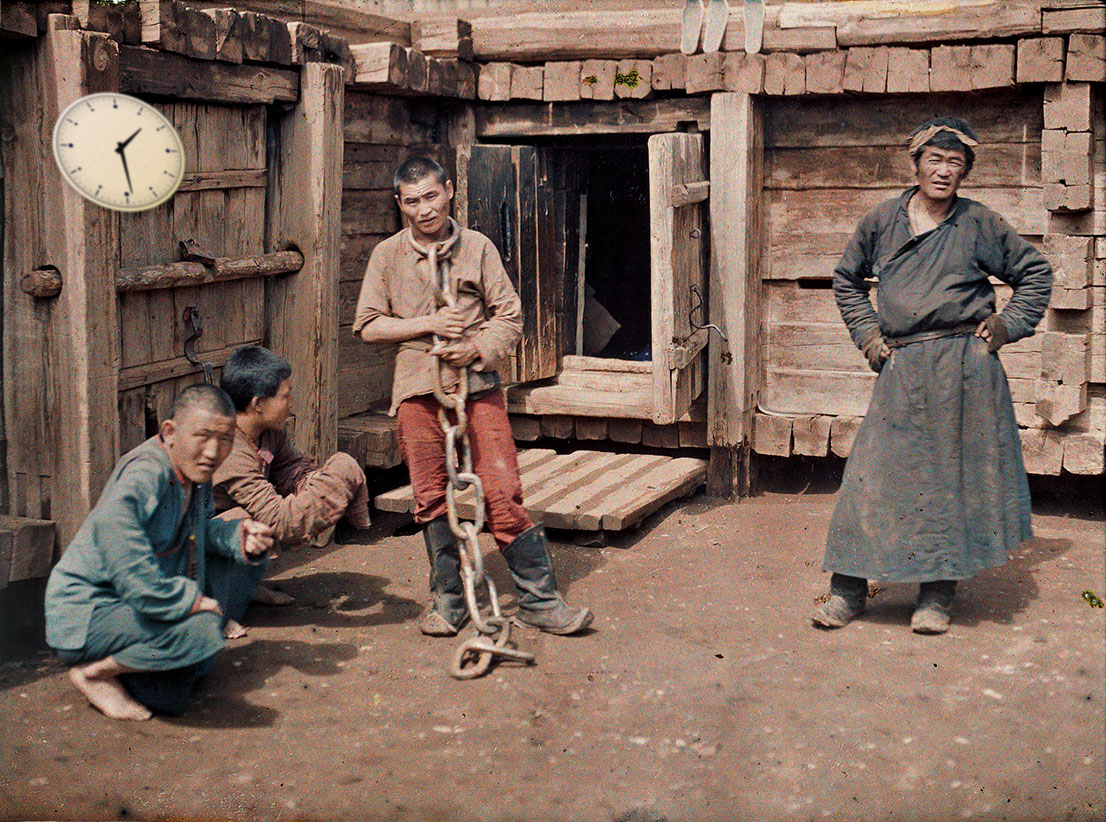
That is h=1 m=29
